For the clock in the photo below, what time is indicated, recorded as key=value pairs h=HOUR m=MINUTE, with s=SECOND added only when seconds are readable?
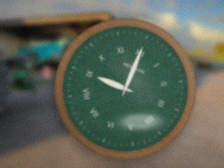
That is h=9 m=0
